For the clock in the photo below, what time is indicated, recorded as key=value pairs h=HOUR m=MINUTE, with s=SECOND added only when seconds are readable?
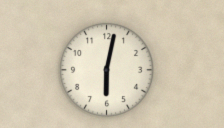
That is h=6 m=2
